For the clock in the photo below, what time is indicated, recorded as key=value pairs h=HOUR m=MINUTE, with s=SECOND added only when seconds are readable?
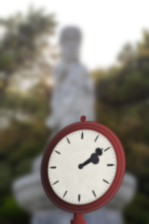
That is h=2 m=9
